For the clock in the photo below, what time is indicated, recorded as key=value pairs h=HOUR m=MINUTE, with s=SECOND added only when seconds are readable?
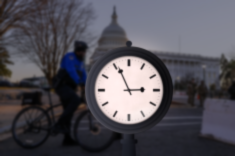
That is h=2 m=56
